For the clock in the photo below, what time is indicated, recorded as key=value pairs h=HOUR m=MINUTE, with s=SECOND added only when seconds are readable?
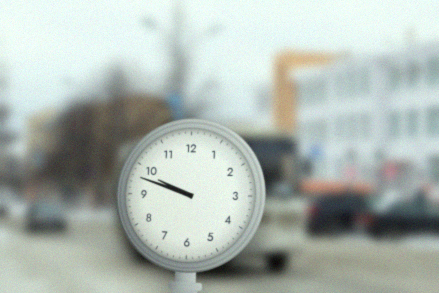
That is h=9 m=48
